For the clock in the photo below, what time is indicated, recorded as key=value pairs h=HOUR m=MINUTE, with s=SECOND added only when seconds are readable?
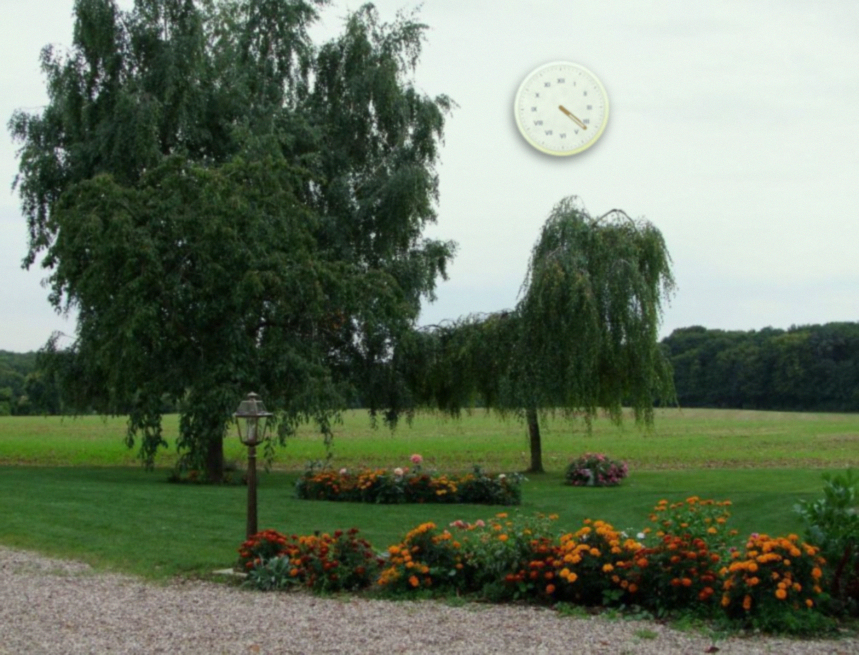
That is h=4 m=22
